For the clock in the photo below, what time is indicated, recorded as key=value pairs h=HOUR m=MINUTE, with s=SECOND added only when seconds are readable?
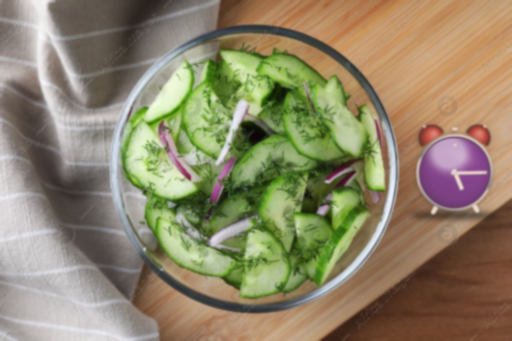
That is h=5 m=15
